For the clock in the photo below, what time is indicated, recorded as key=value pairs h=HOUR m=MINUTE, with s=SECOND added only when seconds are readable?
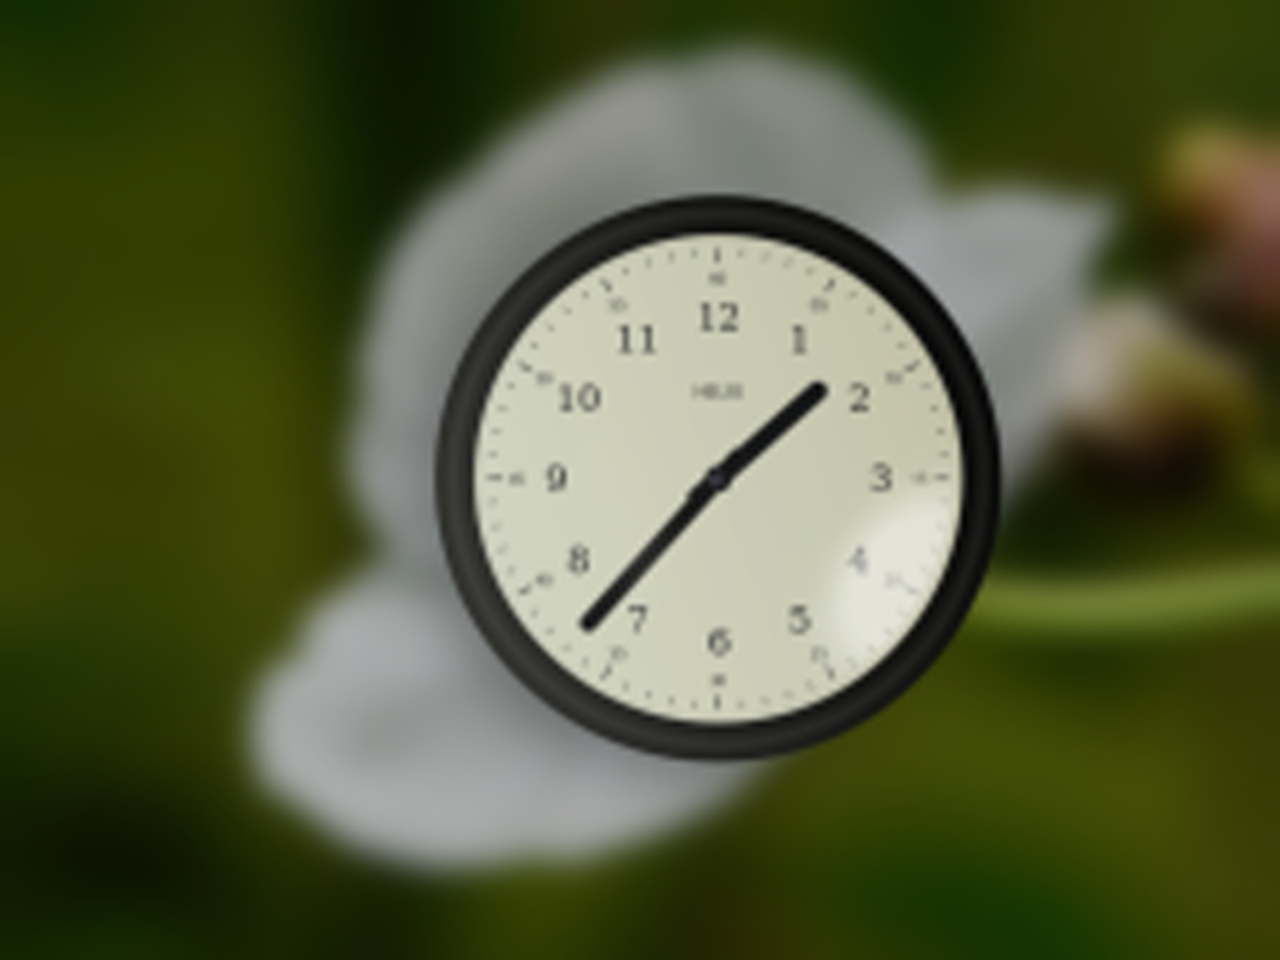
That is h=1 m=37
